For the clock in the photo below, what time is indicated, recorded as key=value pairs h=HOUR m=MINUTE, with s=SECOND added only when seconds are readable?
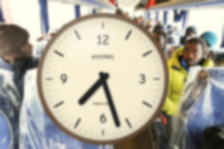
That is h=7 m=27
